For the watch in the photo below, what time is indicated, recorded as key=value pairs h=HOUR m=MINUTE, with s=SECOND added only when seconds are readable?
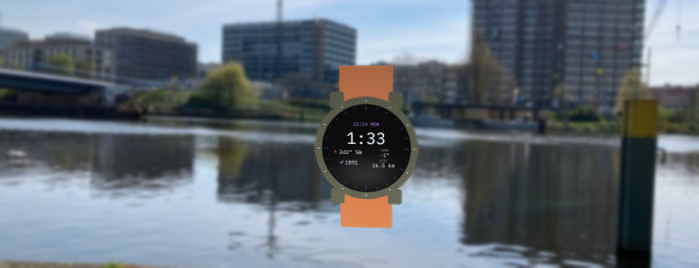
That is h=1 m=33
